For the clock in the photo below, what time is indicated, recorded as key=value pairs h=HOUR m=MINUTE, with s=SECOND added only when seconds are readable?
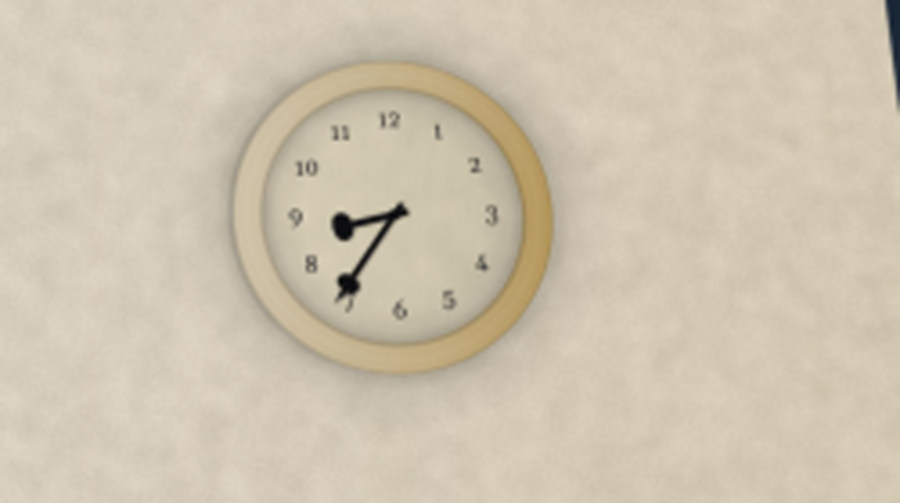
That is h=8 m=36
